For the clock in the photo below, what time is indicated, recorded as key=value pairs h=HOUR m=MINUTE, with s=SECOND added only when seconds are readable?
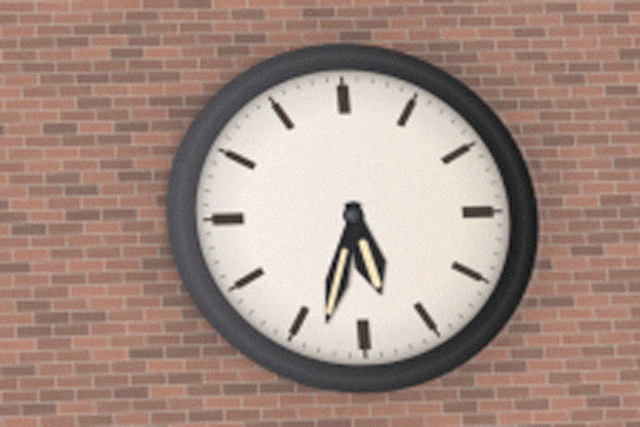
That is h=5 m=33
